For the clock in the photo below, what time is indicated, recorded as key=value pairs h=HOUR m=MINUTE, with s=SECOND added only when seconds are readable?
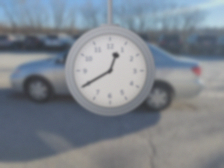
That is h=12 m=40
